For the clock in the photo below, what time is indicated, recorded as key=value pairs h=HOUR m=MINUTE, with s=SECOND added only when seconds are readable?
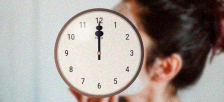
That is h=12 m=0
